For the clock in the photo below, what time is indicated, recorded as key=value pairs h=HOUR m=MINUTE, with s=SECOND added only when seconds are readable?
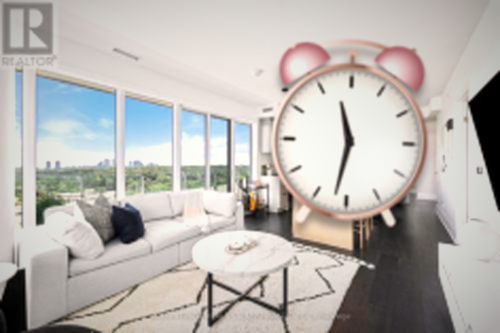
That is h=11 m=32
